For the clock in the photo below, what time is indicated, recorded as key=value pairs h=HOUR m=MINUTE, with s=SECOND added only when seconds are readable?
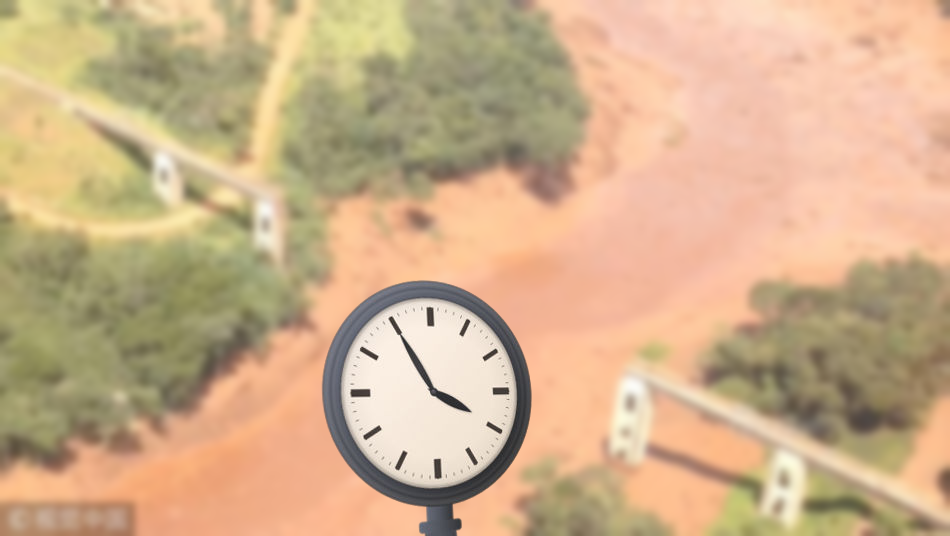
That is h=3 m=55
